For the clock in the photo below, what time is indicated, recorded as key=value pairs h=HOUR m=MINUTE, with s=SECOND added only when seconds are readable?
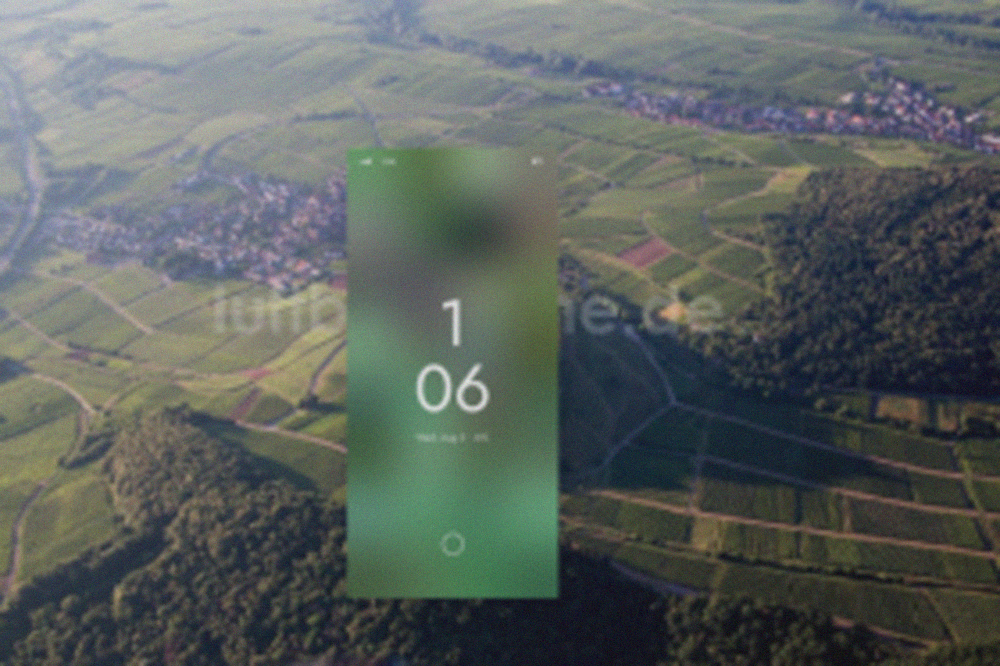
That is h=1 m=6
